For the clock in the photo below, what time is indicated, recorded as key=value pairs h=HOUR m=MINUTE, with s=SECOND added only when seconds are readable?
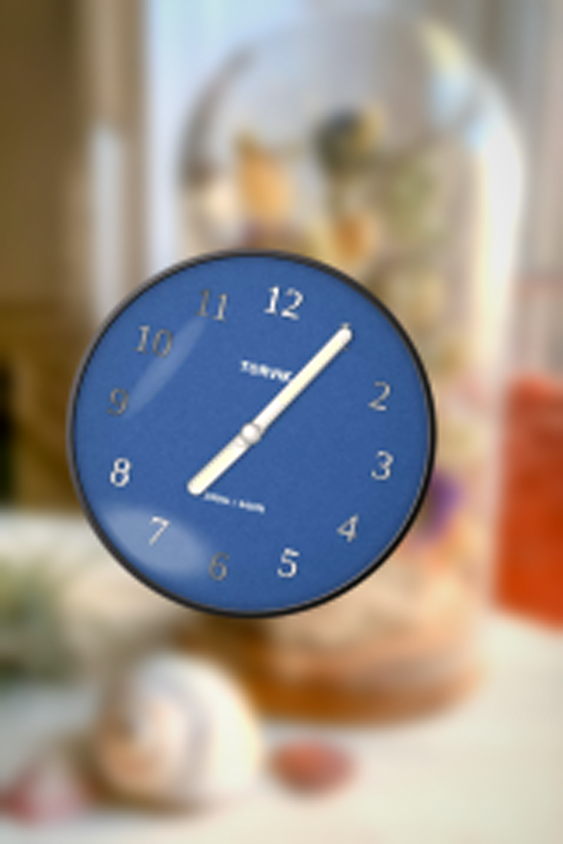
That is h=7 m=5
